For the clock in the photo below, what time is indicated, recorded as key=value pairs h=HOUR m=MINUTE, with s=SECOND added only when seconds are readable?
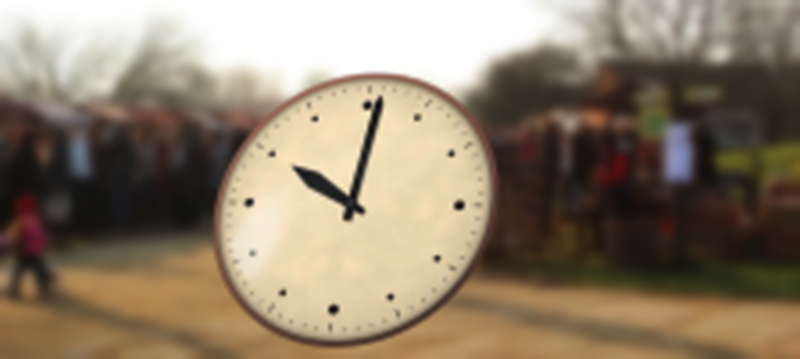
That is h=10 m=1
